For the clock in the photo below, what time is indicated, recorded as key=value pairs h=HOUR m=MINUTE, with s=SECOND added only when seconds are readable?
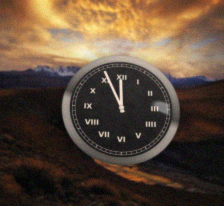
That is h=11 m=56
